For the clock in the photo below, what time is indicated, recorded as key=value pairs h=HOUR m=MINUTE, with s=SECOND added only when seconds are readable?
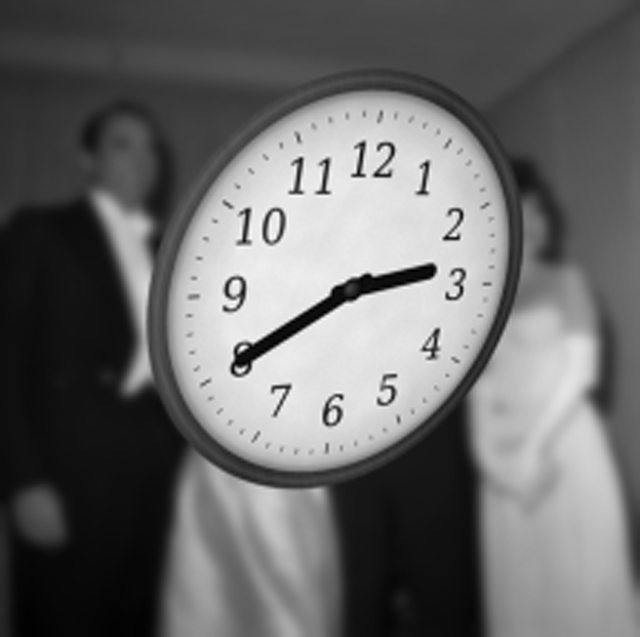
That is h=2 m=40
